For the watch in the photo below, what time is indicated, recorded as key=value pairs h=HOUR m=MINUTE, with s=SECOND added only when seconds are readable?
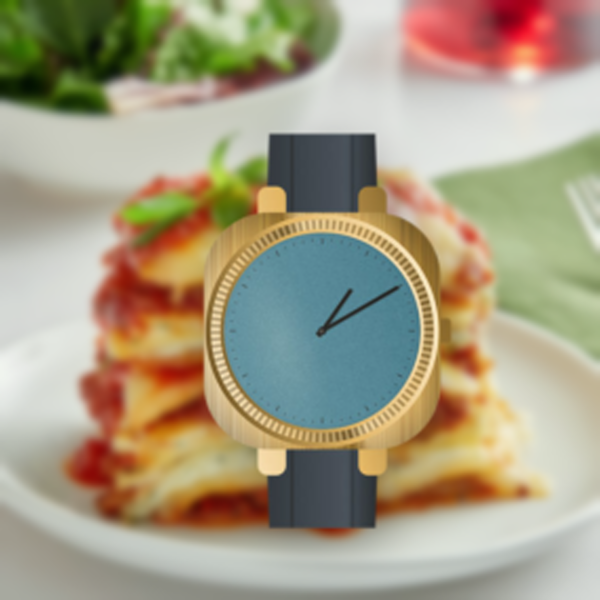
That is h=1 m=10
